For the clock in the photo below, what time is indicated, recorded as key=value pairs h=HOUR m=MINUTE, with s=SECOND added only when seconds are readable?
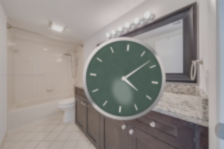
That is h=4 m=8
